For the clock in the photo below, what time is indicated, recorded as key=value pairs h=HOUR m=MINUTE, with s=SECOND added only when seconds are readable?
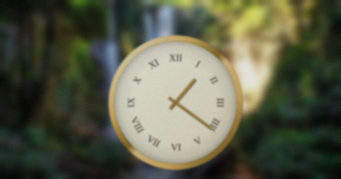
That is h=1 m=21
